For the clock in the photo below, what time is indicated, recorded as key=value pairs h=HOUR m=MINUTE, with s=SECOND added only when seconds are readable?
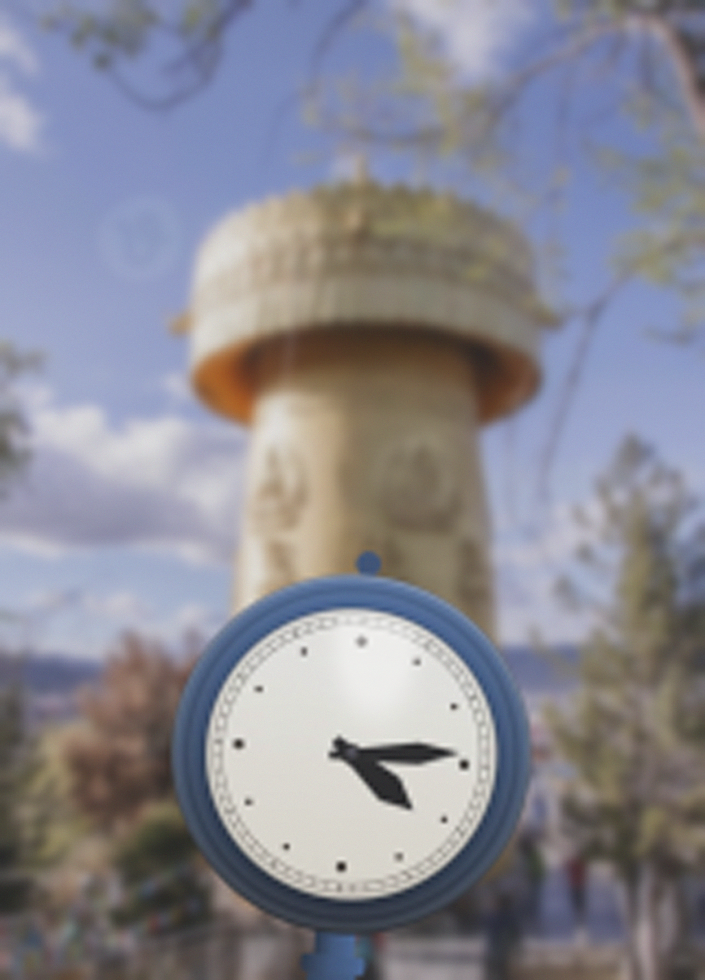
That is h=4 m=14
